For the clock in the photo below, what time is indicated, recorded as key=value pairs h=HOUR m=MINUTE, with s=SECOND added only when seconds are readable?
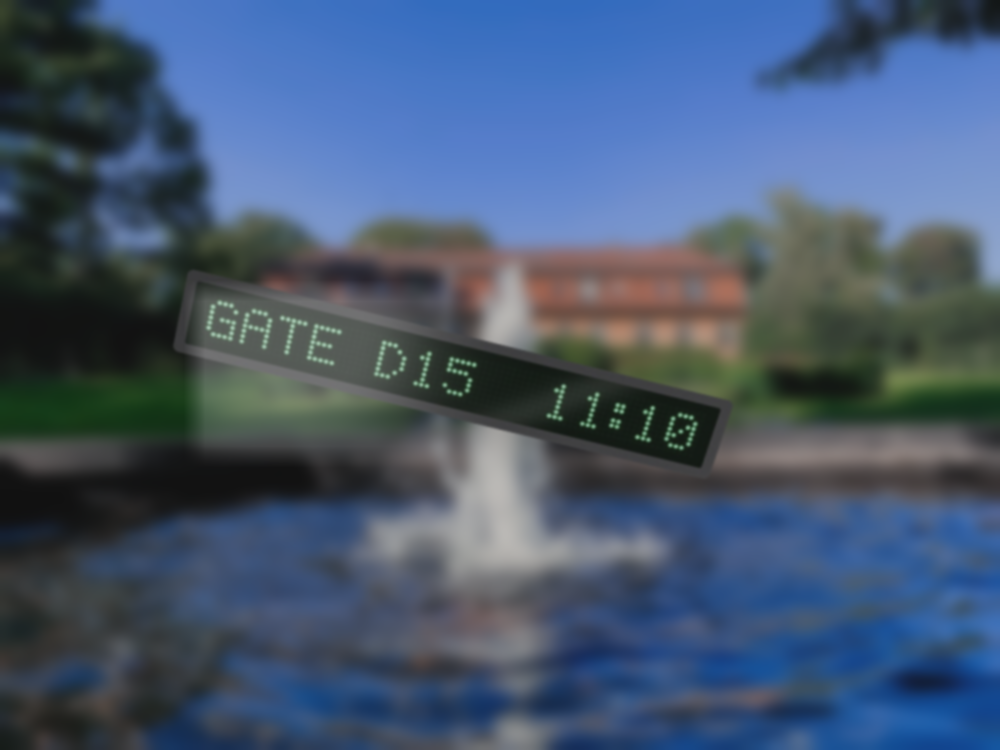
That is h=11 m=10
